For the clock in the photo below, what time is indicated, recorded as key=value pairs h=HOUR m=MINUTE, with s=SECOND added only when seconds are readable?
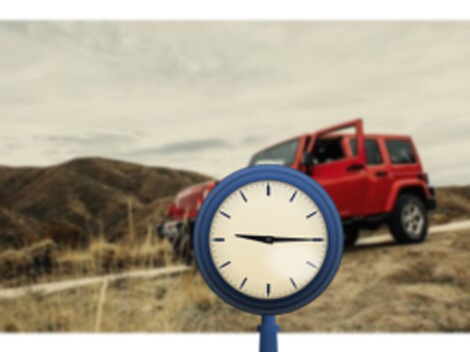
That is h=9 m=15
